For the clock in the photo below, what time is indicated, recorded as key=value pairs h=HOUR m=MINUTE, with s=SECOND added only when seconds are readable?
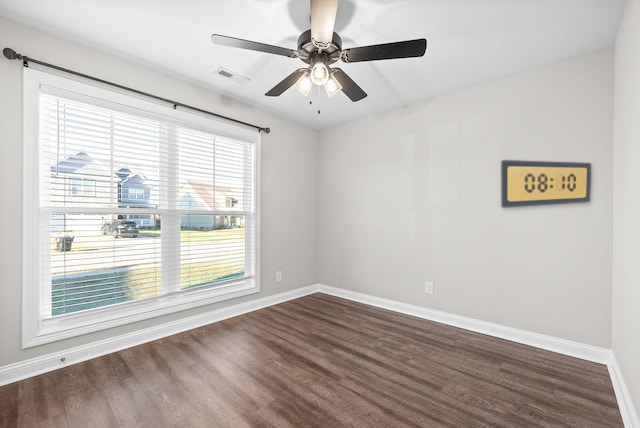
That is h=8 m=10
